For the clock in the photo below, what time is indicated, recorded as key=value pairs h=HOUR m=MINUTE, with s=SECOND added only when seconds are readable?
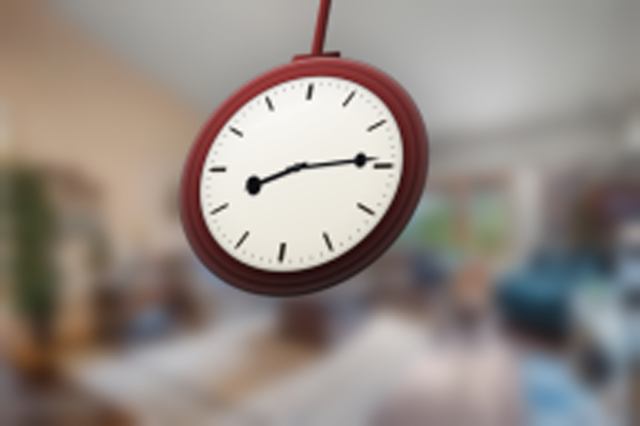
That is h=8 m=14
